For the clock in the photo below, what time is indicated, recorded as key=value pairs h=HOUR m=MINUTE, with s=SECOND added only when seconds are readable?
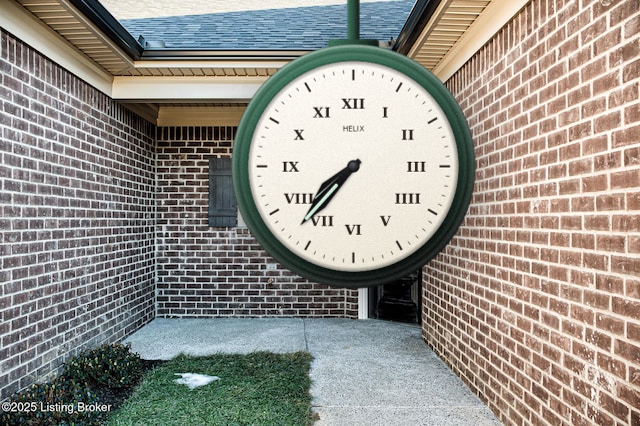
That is h=7 m=37
